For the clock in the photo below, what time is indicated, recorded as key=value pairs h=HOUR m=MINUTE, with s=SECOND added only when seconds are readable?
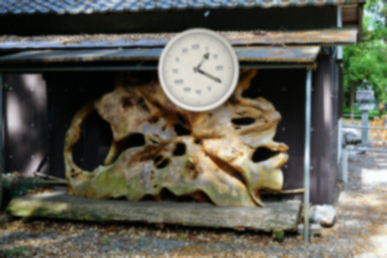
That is h=1 m=20
